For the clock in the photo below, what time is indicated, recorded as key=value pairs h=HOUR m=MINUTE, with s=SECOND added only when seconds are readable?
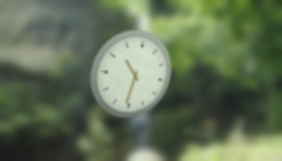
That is h=10 m=31
